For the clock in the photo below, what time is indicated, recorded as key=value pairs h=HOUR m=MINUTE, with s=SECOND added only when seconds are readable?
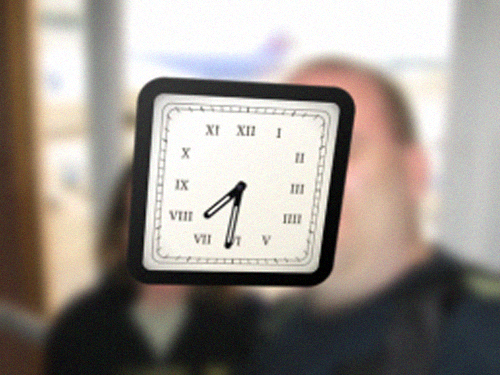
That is h=7 m=31
